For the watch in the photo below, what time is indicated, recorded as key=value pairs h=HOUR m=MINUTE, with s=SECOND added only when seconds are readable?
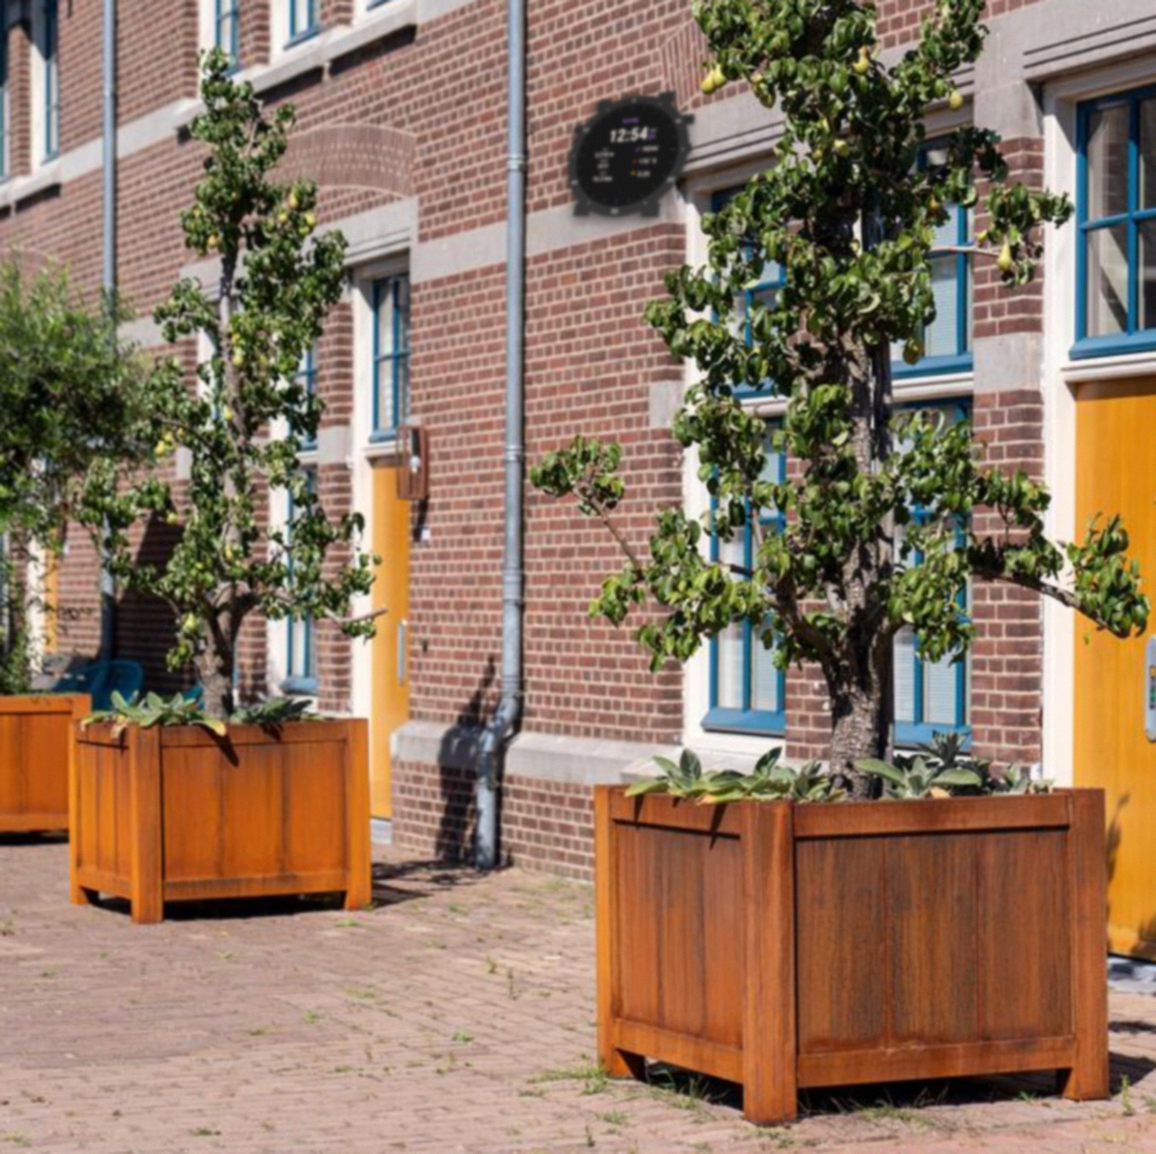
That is h=12 m=54
